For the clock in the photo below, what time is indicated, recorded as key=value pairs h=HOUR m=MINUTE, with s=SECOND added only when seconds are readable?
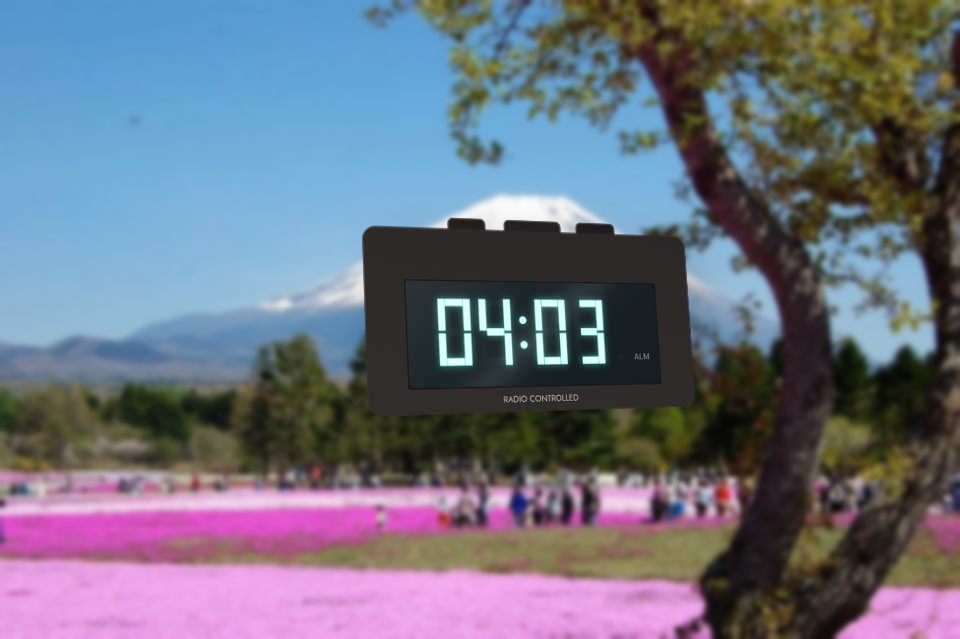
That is h=4 m=3
